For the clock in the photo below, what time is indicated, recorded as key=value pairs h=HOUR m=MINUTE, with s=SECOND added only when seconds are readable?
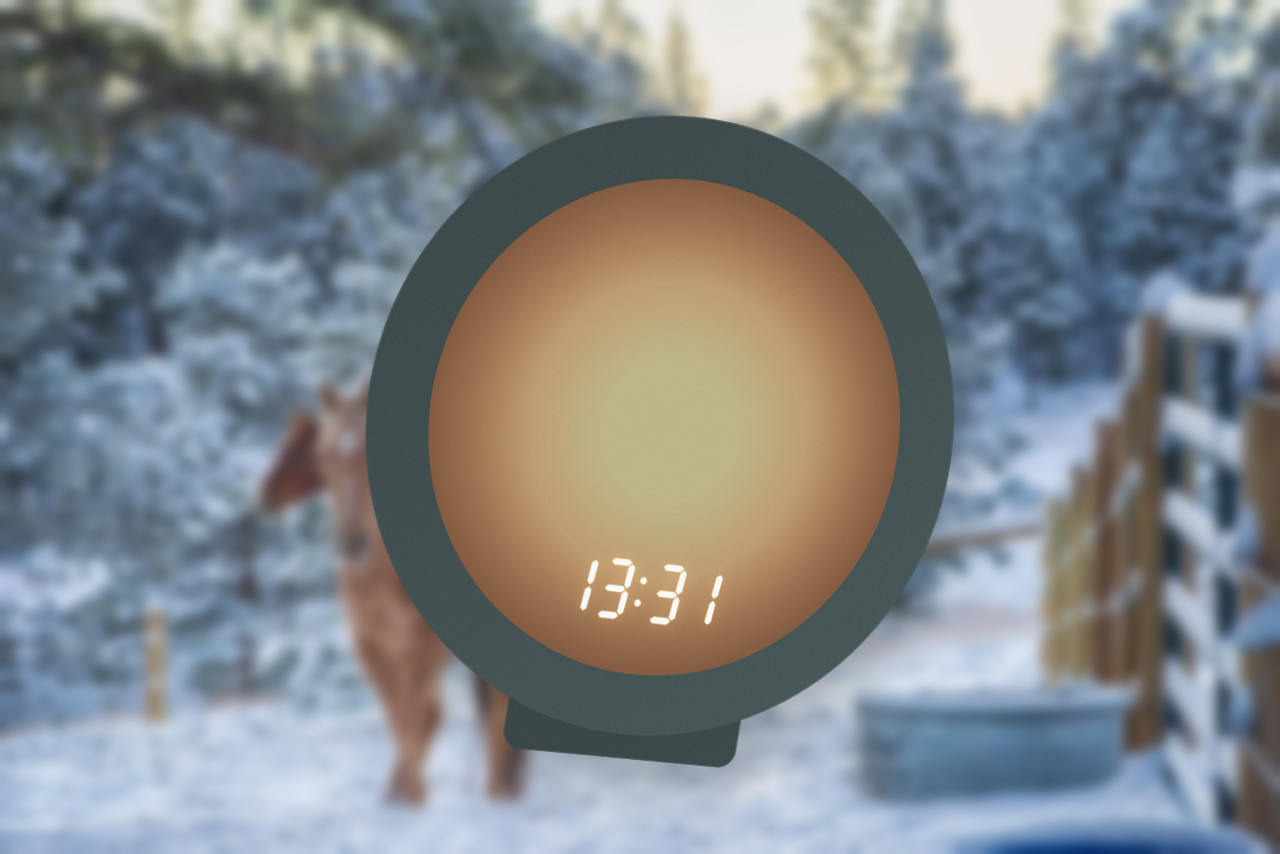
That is h=13 m=31
